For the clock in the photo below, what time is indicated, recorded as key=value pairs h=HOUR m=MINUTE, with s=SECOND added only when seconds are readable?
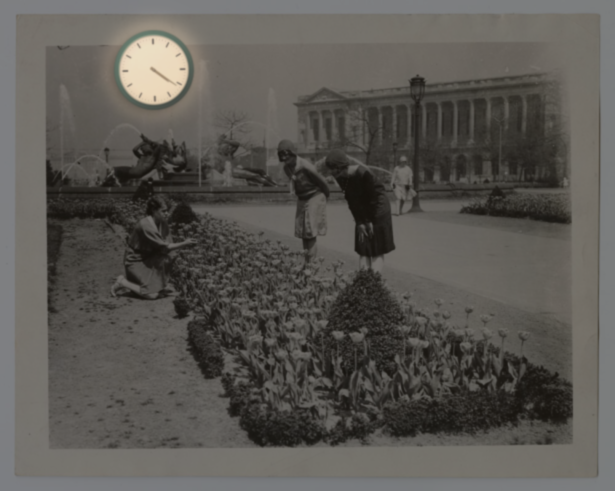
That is h=4 m=21
